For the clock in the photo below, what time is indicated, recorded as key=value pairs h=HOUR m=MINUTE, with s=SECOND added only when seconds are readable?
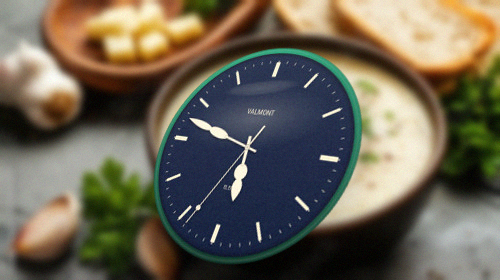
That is h=5 m=47 s=34
